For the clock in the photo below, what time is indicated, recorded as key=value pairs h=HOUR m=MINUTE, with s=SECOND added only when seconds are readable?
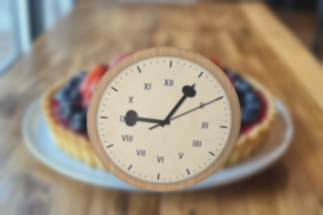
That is h=9 m=5 s=10
